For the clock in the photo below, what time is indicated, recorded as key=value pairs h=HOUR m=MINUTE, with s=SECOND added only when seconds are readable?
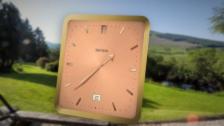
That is h=1 m=38
